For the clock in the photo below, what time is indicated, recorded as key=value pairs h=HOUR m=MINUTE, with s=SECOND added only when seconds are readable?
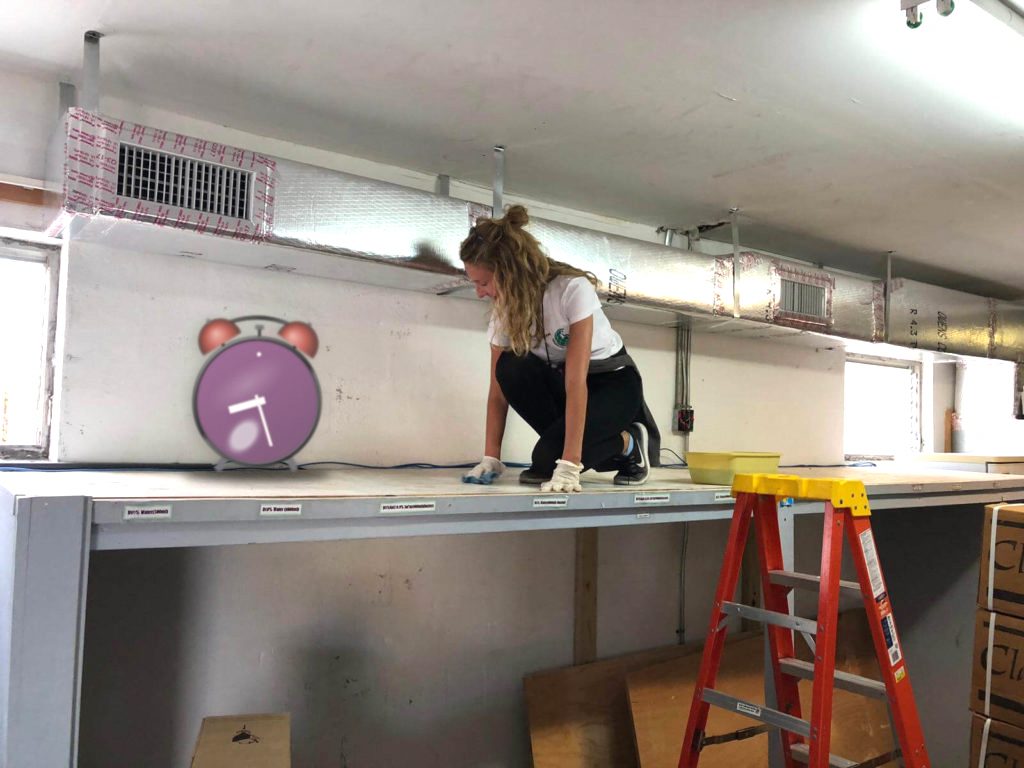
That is h=8 m=27
